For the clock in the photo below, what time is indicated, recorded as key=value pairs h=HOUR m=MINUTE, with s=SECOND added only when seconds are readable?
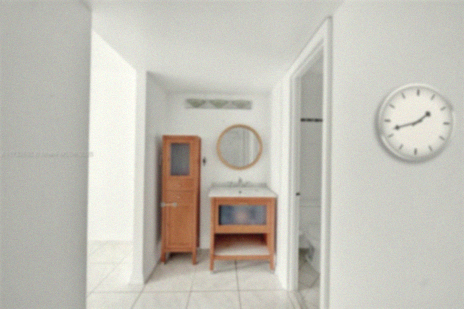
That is h=1 m=42
